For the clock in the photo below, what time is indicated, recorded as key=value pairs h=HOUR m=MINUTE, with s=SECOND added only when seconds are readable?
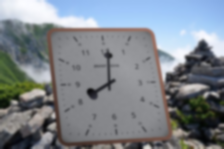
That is h=8 m=1
